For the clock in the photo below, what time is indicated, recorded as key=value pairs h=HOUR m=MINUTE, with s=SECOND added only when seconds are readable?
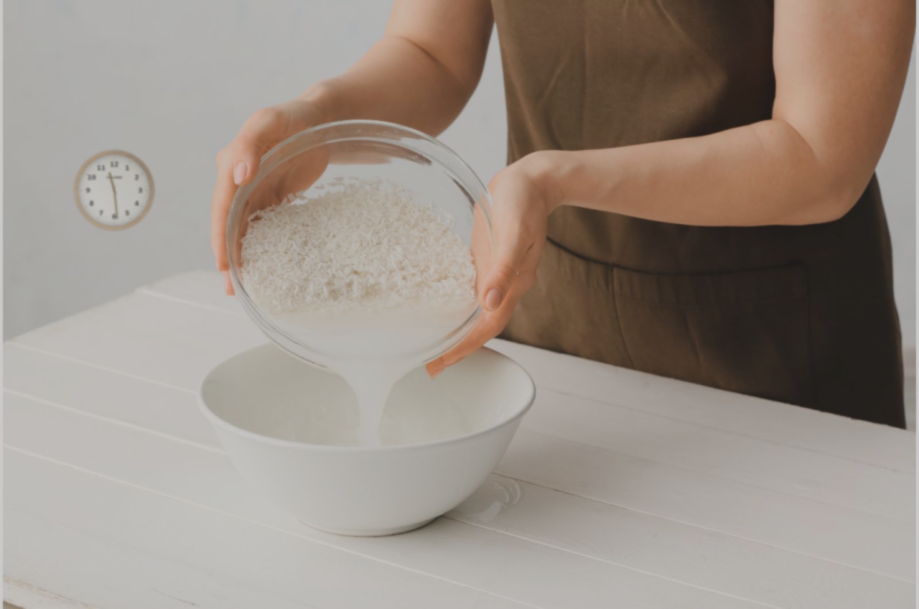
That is h=11 m=29
